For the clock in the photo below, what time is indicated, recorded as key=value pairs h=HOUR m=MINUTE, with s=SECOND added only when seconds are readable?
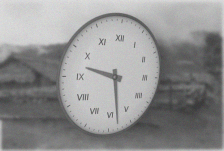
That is h=9 m=28
